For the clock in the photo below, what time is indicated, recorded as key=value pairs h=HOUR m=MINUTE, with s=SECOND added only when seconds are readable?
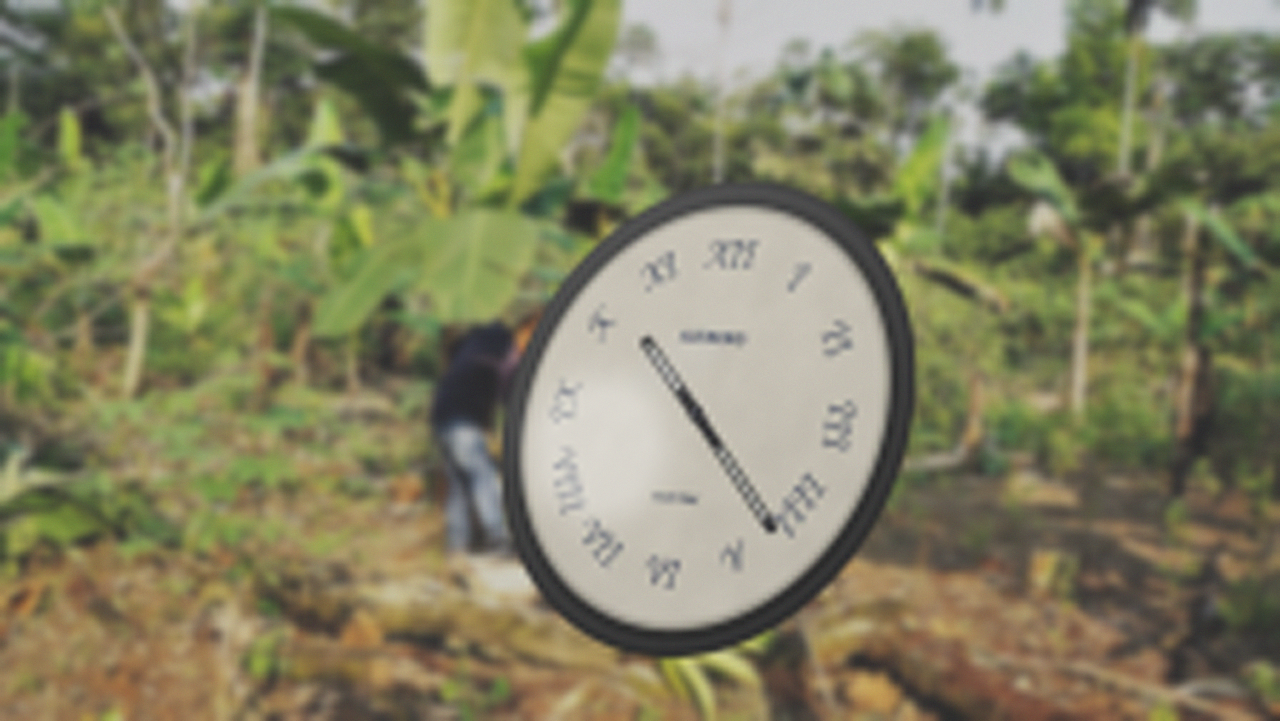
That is h=10 m=22
